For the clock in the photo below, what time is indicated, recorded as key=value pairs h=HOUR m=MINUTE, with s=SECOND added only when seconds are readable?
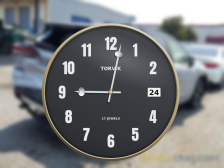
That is h=9 m=2
